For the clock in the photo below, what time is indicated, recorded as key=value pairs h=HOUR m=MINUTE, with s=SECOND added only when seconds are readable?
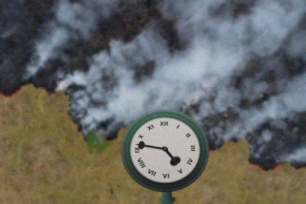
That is h=4 m=47
